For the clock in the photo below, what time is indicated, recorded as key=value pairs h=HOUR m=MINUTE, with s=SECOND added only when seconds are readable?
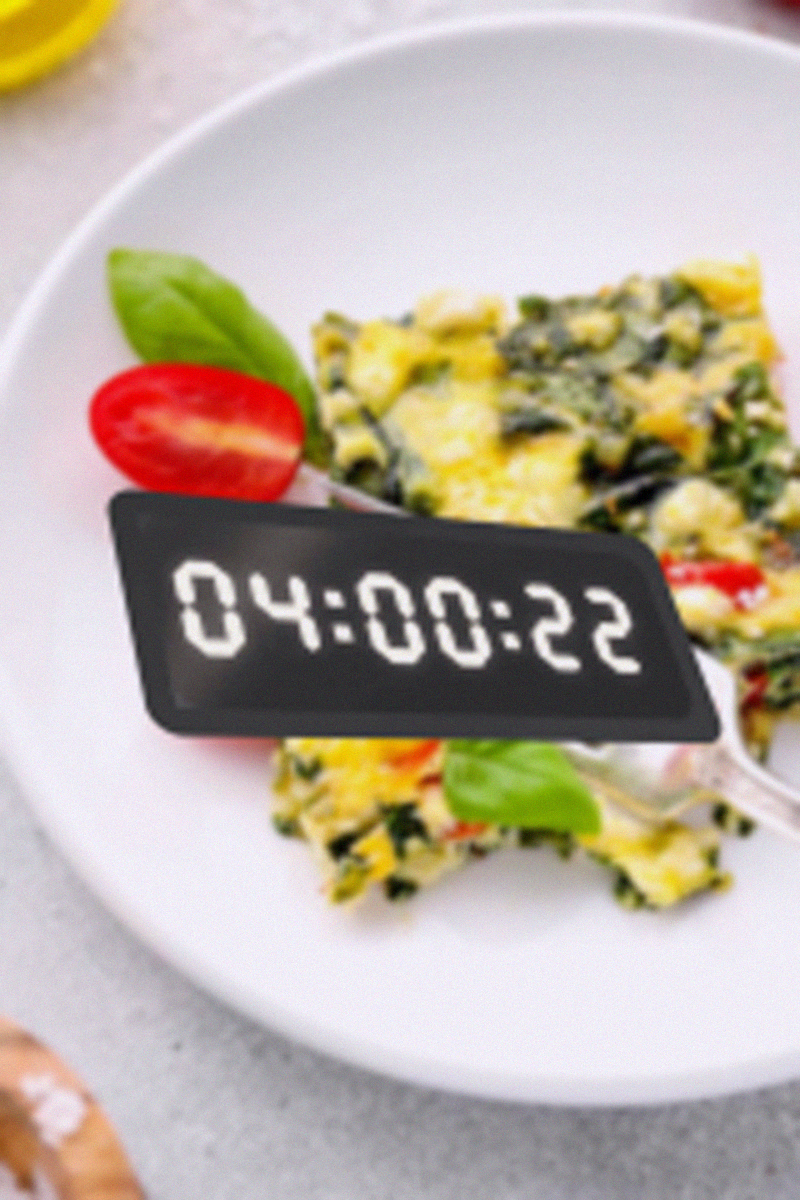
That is h=4 m=0 s=22
